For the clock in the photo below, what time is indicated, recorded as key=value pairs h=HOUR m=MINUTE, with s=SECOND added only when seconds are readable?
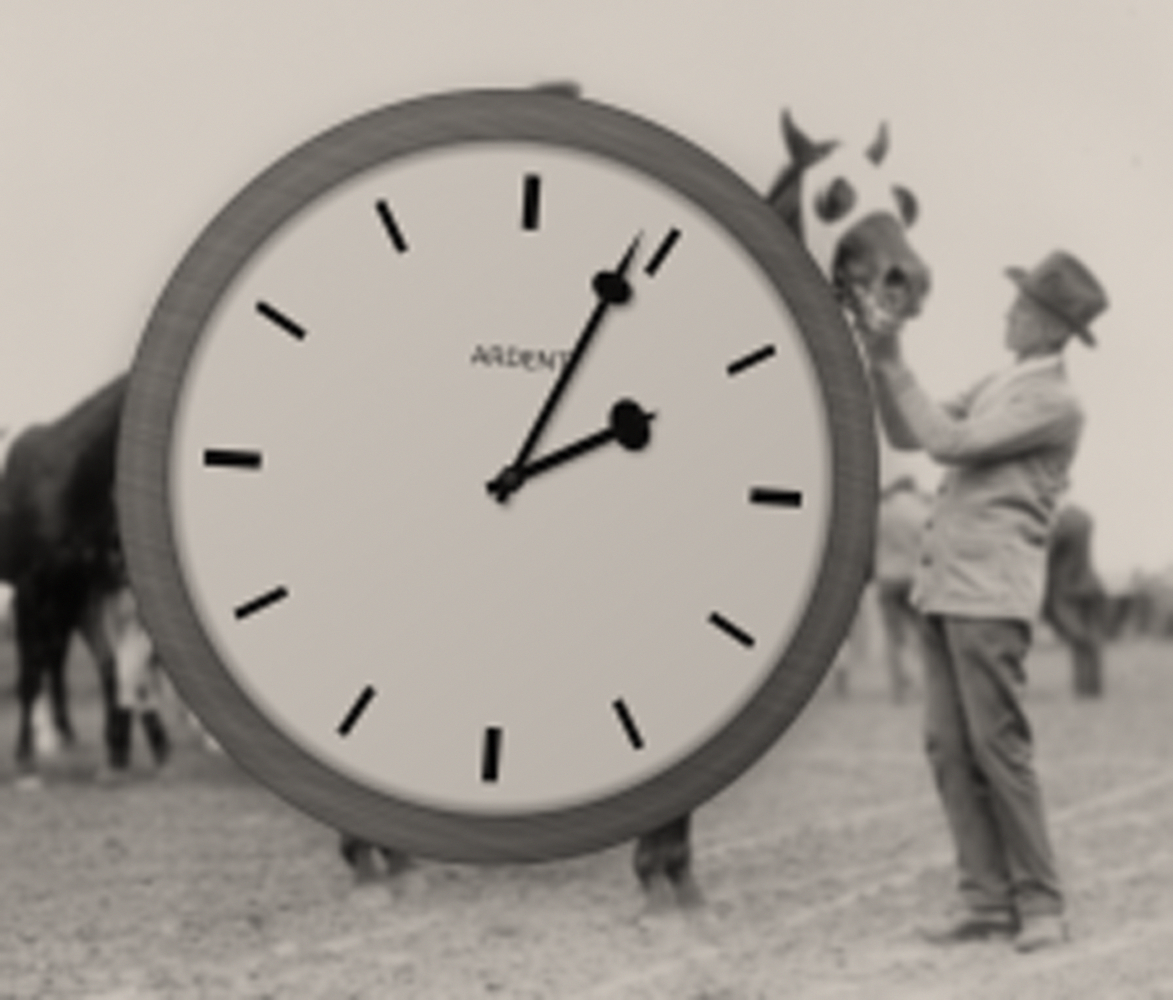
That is h=2 m=4
